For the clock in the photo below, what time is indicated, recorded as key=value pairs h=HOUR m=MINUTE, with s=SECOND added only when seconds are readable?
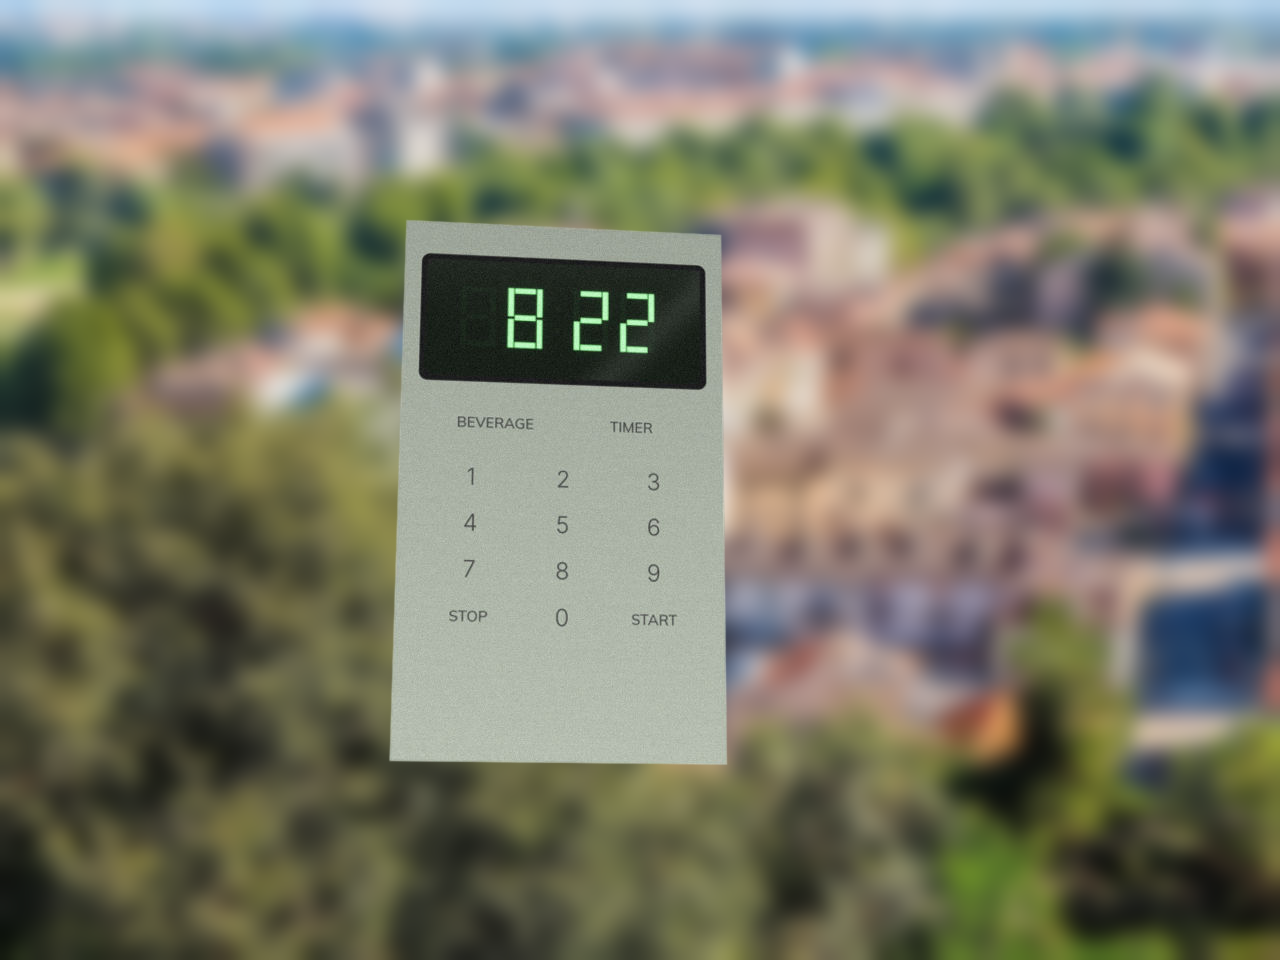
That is h=8 m=22
